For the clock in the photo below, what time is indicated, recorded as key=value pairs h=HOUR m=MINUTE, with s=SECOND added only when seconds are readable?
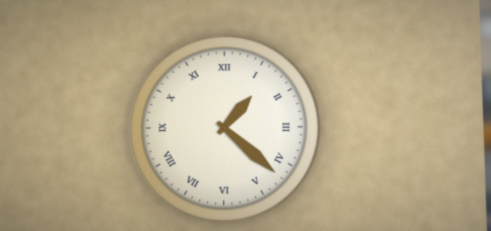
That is h=1 m=22
